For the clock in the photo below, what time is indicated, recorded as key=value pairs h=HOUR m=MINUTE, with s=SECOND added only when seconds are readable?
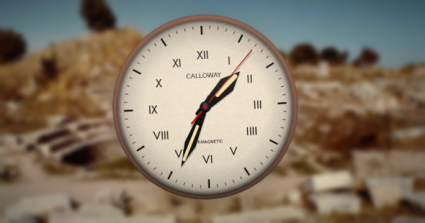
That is h=1 m=34 s=7
